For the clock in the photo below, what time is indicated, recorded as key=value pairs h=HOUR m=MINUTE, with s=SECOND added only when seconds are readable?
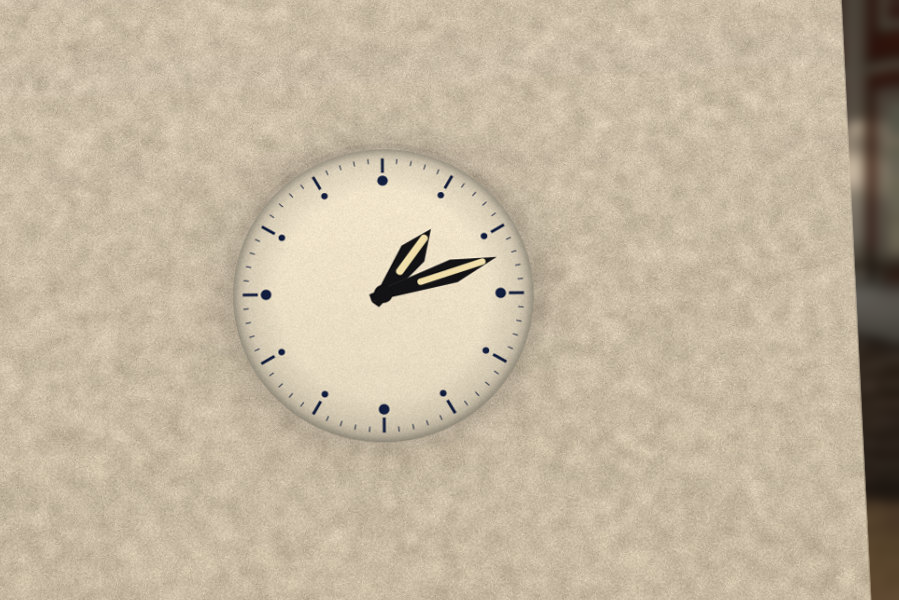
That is h=1 m=12
